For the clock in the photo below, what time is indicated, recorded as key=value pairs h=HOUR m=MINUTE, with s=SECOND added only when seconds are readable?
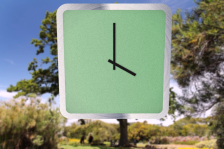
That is h=4 m=0
